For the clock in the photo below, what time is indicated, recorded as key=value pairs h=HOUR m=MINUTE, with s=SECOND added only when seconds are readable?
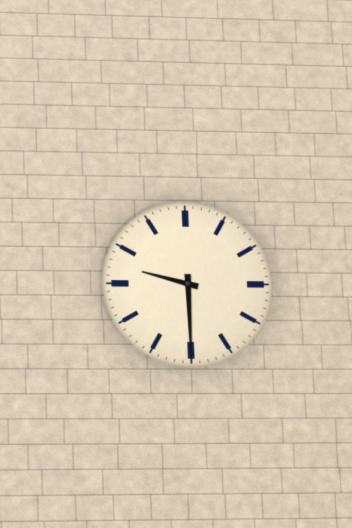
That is h=9 m=30
